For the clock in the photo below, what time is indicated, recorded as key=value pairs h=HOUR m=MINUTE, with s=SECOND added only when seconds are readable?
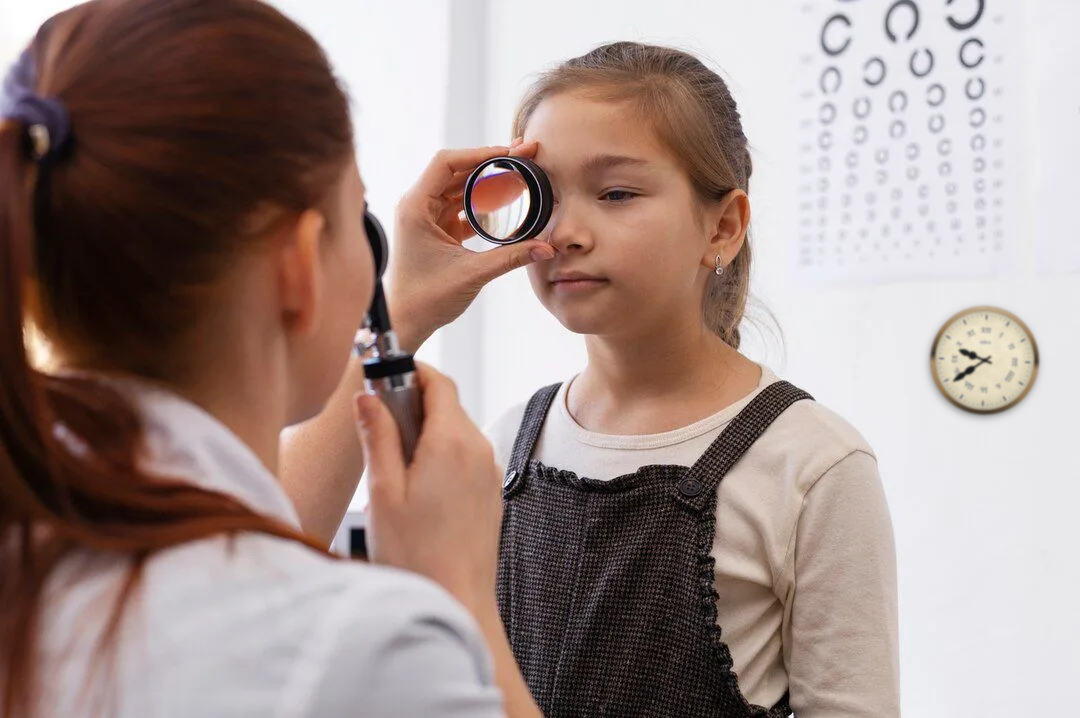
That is h=9 m=39
